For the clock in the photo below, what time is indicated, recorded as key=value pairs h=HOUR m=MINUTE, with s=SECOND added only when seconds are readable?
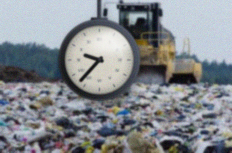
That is h=9 m=37
